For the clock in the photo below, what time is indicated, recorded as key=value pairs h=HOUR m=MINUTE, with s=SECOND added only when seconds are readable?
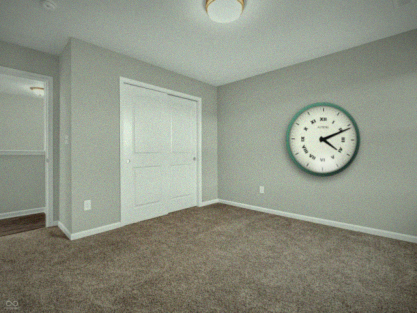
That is h=4 m=11
